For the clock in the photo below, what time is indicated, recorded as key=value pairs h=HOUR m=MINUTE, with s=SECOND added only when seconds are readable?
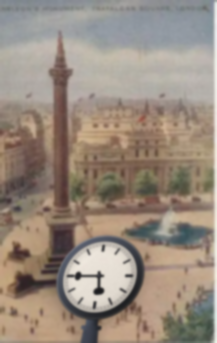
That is h=5 m=45
